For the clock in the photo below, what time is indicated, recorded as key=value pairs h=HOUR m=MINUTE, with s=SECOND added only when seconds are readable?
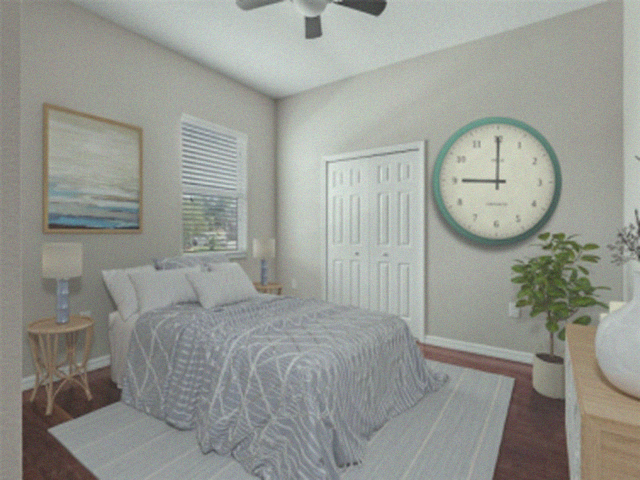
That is h=9 m=0
